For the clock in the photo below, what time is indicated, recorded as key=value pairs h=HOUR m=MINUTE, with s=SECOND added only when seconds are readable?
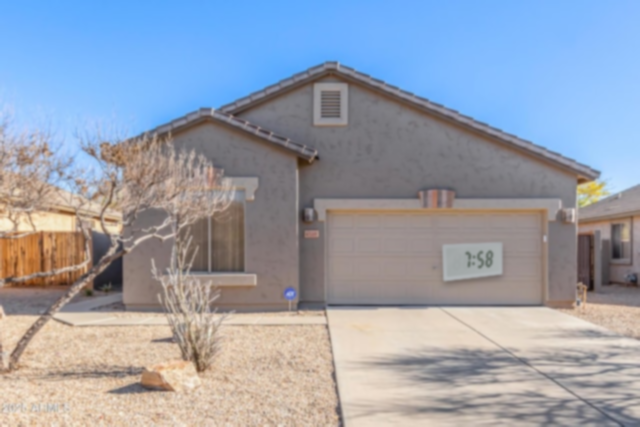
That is h=7 m=58
